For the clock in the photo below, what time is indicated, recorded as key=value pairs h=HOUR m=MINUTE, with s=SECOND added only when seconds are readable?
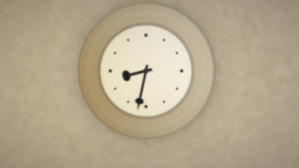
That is h=8 m=32
